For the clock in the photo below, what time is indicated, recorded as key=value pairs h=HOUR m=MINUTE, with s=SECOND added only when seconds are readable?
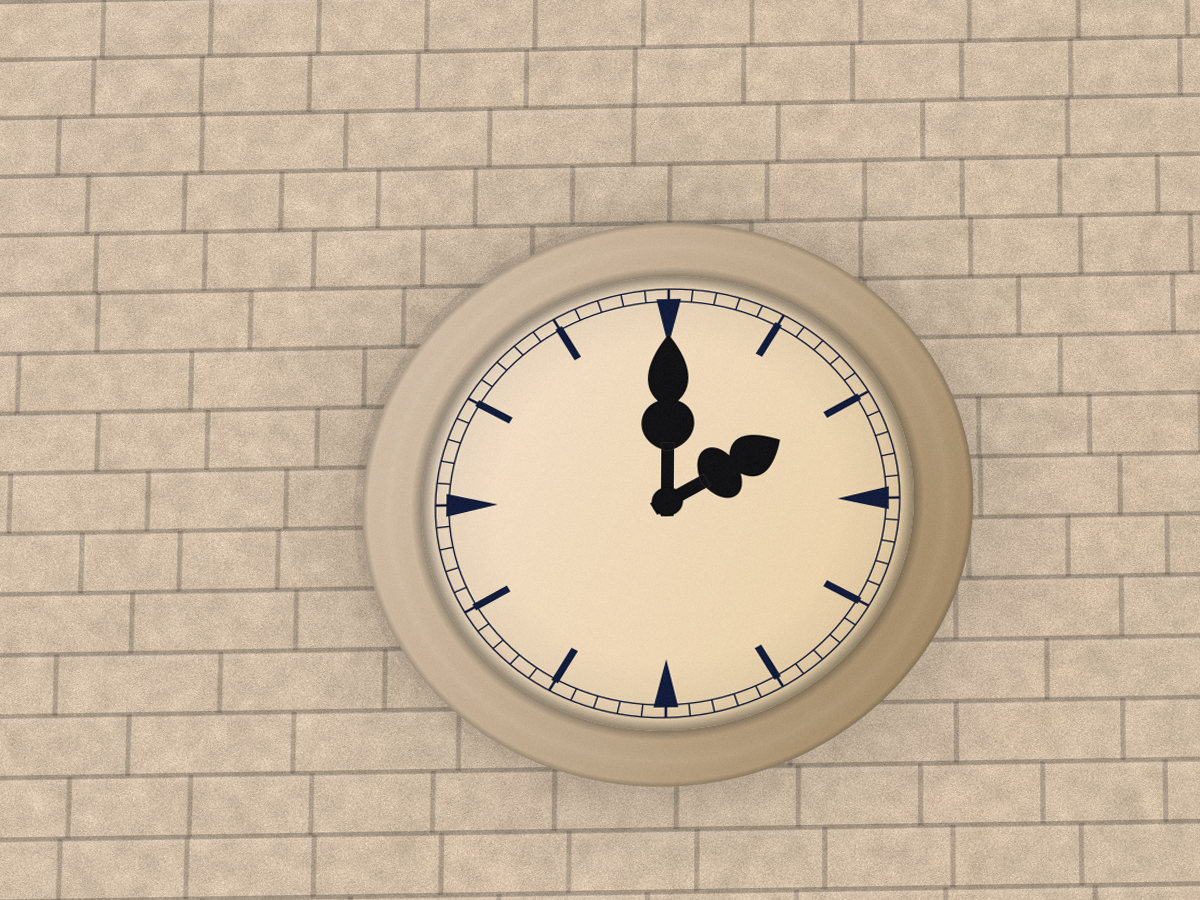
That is h=2 m=0
